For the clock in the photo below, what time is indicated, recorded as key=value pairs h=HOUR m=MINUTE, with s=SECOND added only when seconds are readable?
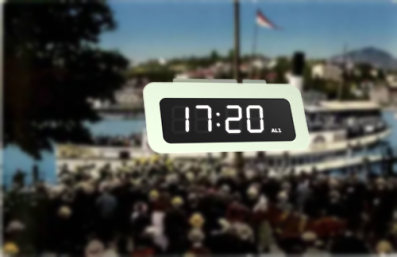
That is h=17 m=20
